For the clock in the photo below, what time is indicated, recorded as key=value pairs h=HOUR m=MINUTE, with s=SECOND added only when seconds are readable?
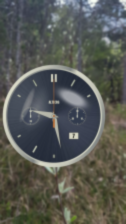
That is h=9 m=28
